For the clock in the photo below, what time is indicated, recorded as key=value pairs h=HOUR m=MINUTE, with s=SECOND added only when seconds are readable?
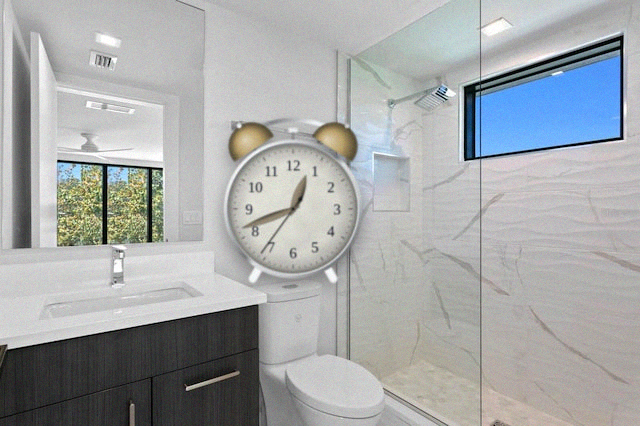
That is h=12 m=41 s=36
